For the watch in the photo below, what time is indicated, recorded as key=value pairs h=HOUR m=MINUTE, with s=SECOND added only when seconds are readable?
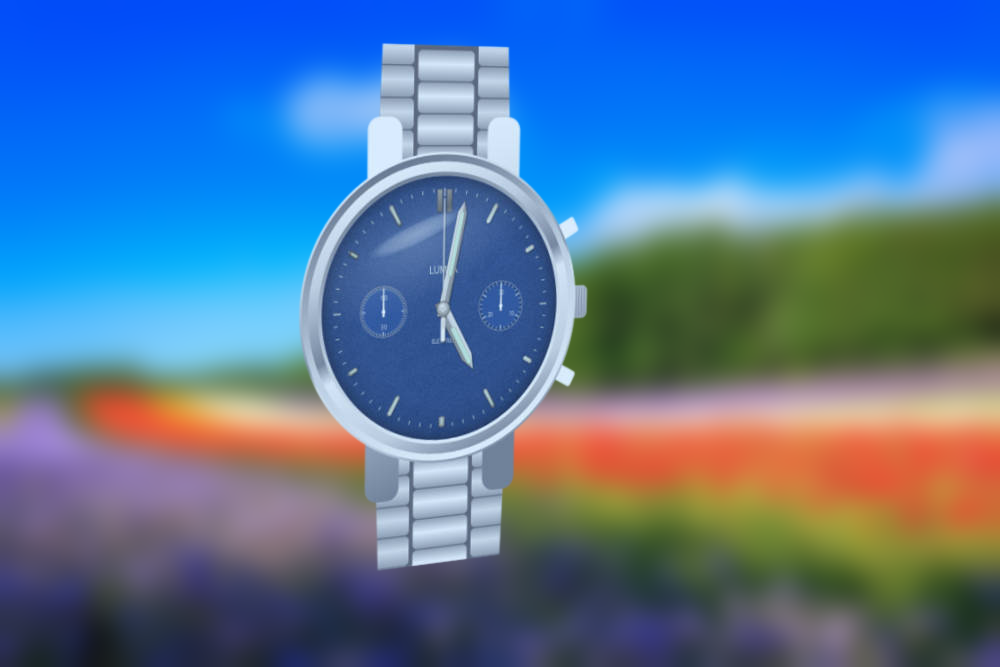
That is h=5 m=2
